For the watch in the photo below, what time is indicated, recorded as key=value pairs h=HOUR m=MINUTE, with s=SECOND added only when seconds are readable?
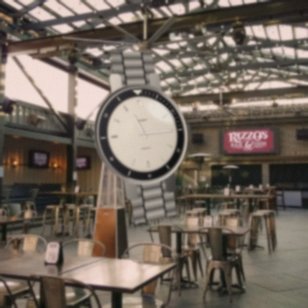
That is h=11 m=15
